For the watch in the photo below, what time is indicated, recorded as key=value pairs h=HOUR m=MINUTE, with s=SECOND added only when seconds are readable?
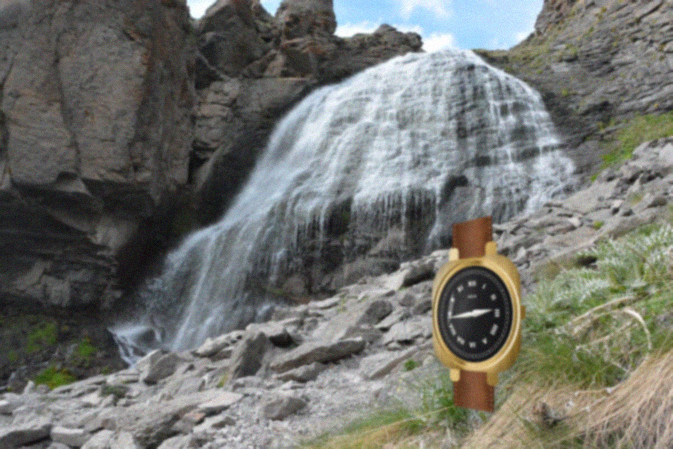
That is h=2 m=44
